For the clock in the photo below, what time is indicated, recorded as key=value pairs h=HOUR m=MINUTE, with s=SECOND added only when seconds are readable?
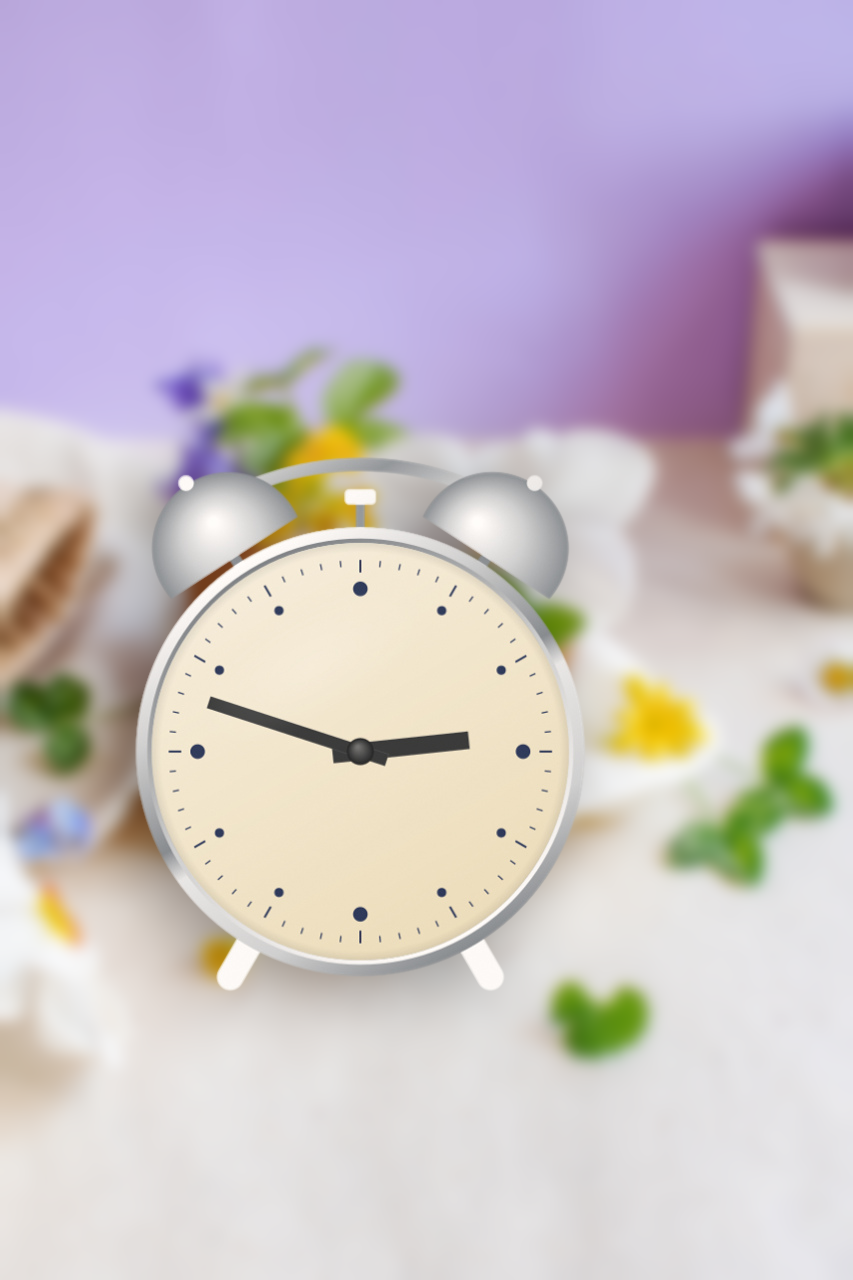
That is h=2 m=48
